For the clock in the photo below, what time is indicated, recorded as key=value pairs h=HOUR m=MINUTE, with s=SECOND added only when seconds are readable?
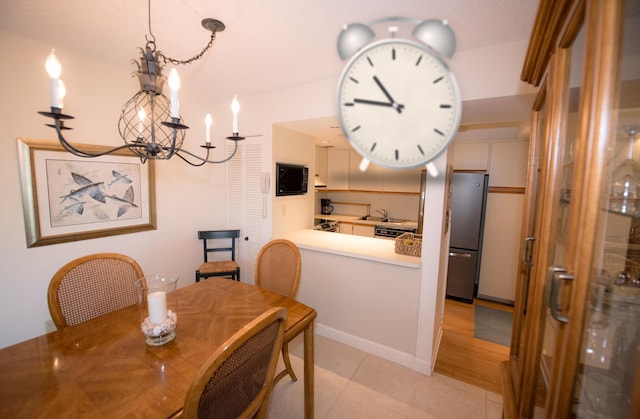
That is h=10 m=46
